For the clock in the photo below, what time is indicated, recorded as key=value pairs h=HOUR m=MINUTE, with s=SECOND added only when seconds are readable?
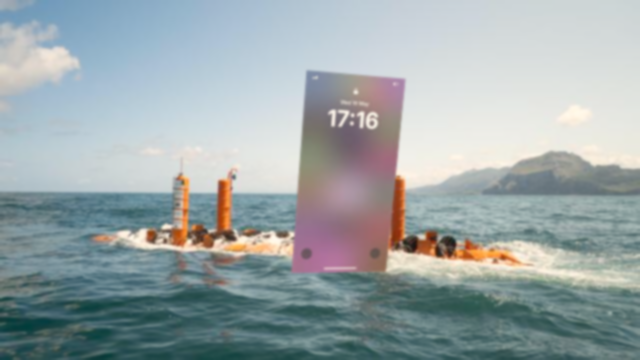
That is h=17 m=16
